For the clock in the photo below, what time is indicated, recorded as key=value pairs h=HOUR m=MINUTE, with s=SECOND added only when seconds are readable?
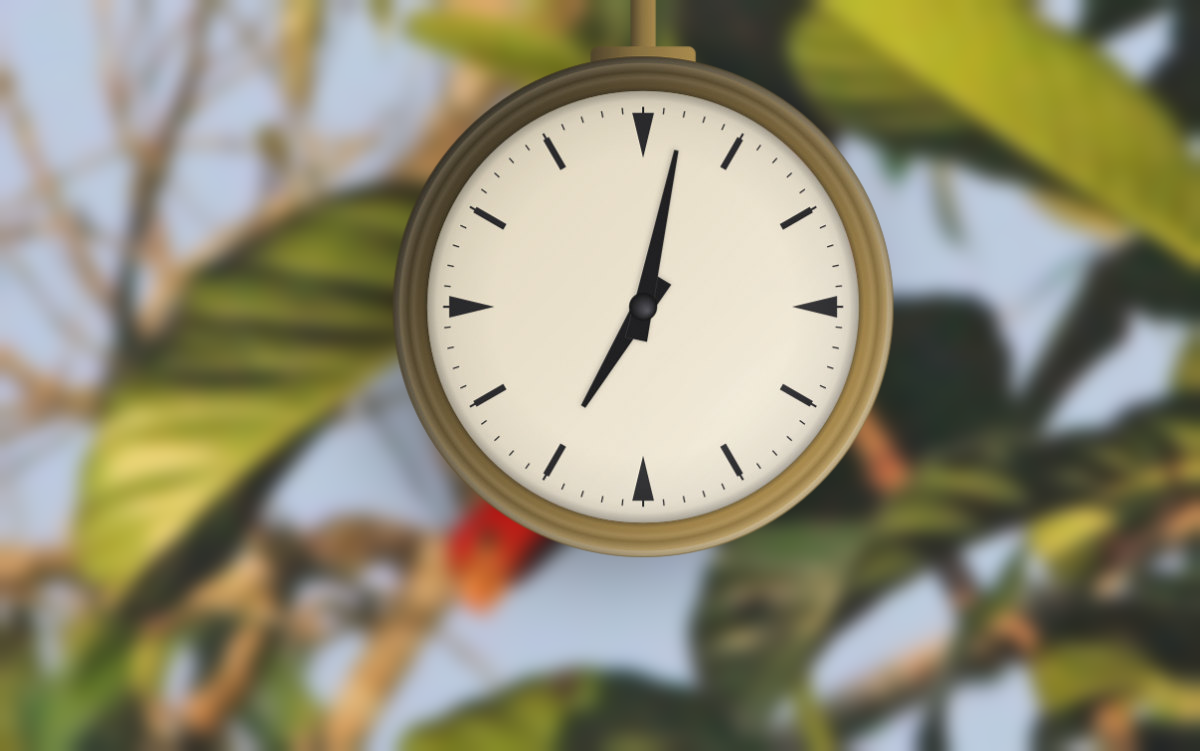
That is h=7 m=2
